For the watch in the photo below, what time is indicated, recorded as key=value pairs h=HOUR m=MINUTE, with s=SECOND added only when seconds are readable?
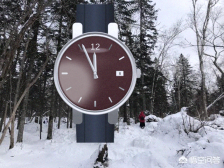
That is h=11 m=56
